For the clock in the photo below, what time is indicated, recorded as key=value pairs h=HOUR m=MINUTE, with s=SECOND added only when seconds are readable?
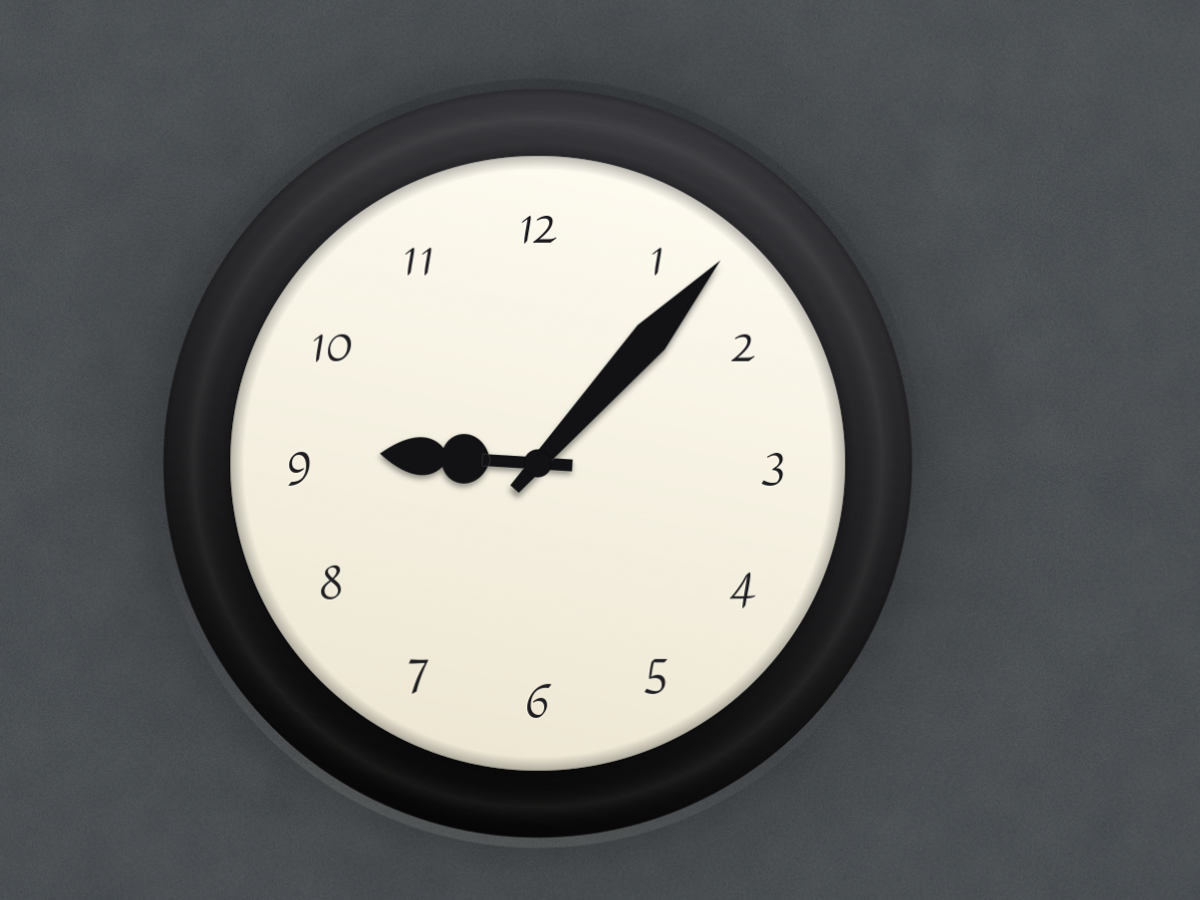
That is h=9 m=7
